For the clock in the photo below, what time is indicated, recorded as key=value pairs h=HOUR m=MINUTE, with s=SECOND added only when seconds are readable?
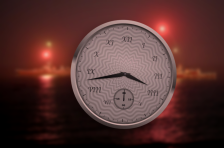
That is h=3 m=43
